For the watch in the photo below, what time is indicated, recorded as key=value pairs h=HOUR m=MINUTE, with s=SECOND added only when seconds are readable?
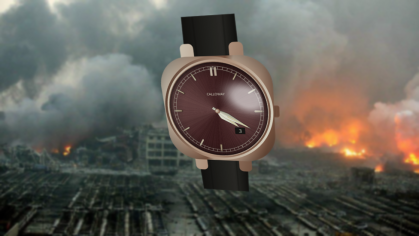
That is h=4 m=20
